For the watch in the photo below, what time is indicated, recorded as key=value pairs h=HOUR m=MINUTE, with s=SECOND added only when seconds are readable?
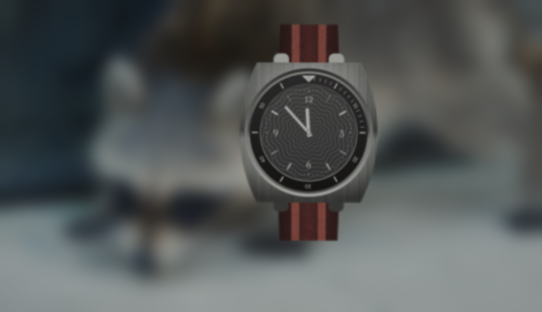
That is h=11 m=53
